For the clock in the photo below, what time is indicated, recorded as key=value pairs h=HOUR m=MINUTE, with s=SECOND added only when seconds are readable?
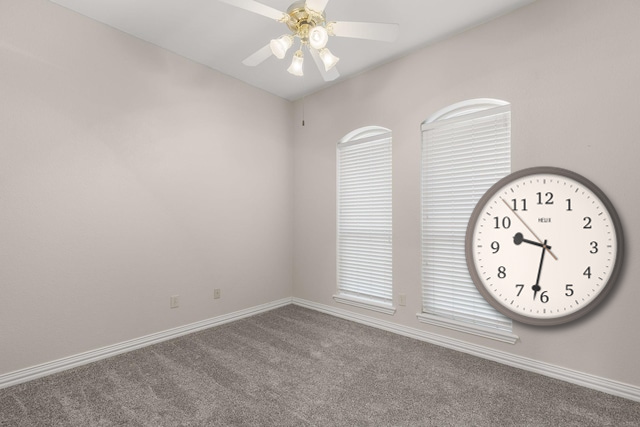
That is h=9 m=31 s=53
